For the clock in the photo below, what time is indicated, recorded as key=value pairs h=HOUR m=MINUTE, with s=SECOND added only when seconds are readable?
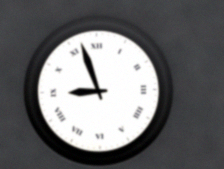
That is h=8 m=57
